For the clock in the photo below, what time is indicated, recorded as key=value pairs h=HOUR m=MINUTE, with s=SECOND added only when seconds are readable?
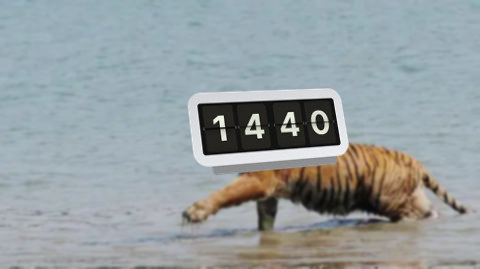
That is h=14 m=40
